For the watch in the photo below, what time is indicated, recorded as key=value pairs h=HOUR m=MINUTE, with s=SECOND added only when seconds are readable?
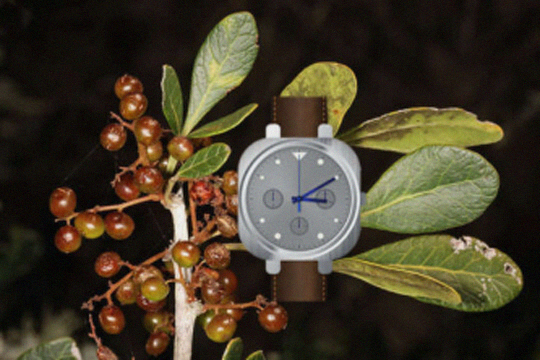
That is h=3 m=10
